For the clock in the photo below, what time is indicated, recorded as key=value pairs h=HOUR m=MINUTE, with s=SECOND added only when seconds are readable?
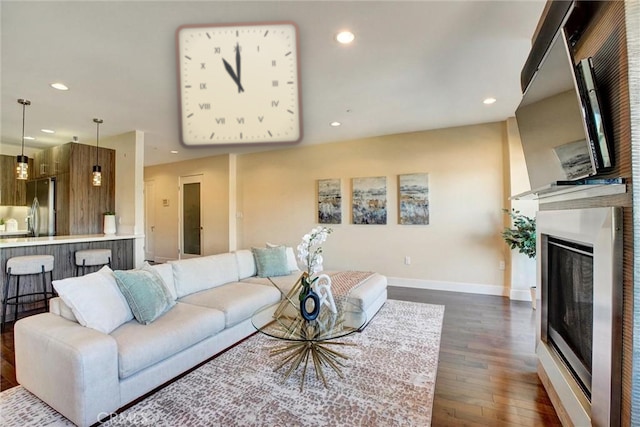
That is h=11 m=0
